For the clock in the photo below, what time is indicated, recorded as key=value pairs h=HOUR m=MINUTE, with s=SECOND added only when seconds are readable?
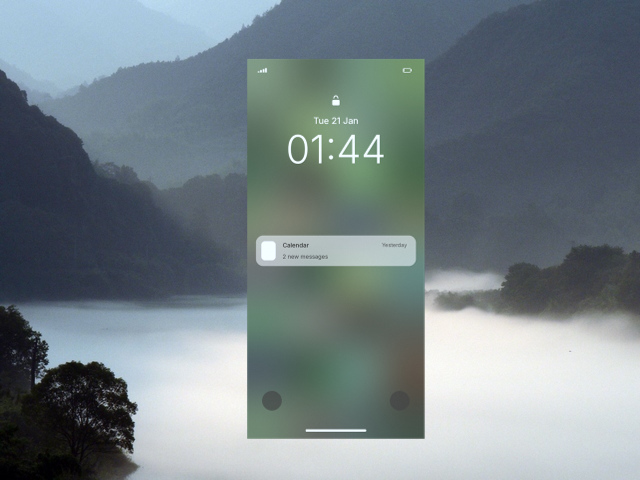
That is h=1 m=44
